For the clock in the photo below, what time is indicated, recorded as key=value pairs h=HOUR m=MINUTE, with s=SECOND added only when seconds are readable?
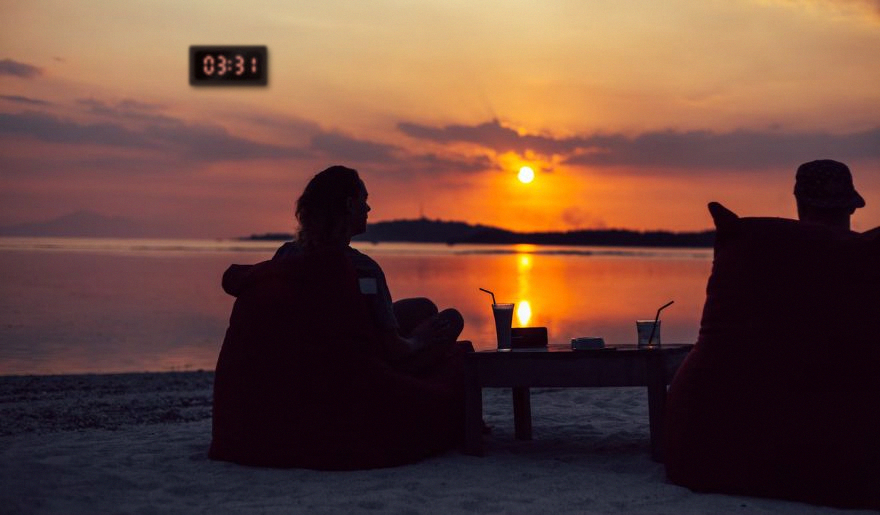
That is h=3 m=31
